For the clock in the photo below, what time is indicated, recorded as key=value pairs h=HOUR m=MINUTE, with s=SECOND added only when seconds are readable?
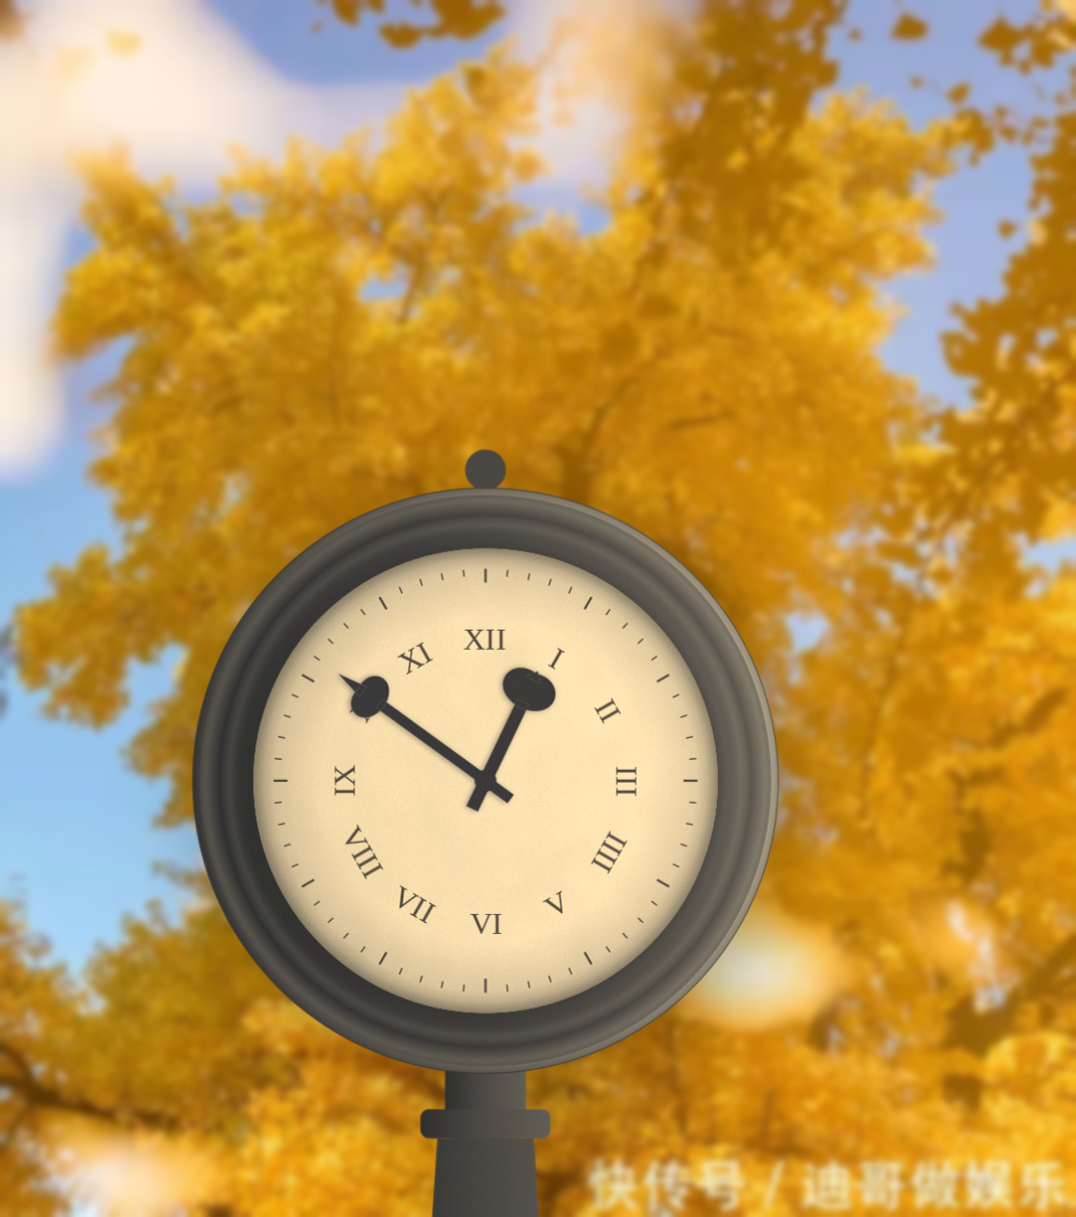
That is h=12 m=51
